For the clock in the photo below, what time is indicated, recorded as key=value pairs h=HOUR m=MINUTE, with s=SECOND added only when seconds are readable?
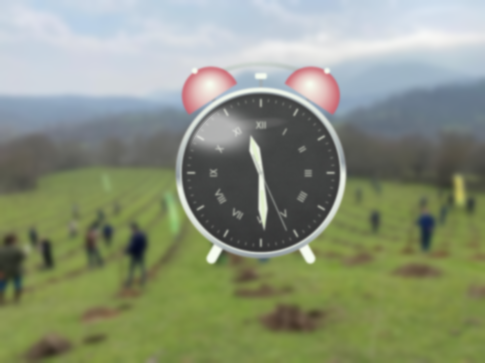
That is h=11 m=29 s=26
